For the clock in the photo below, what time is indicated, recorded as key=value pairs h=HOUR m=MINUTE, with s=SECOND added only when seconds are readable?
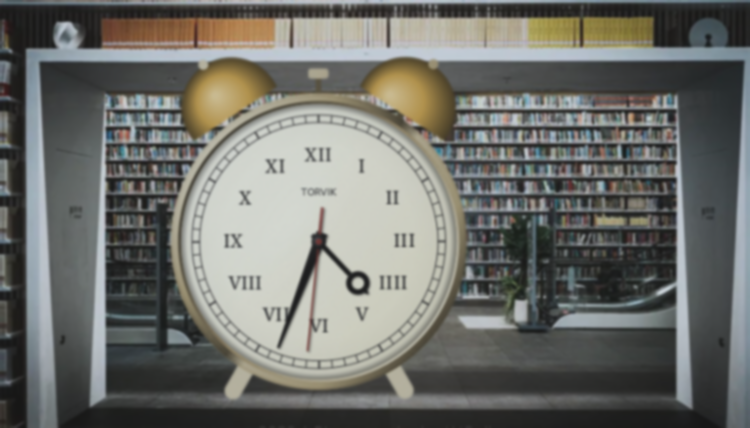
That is h=4 m=33 s=31
